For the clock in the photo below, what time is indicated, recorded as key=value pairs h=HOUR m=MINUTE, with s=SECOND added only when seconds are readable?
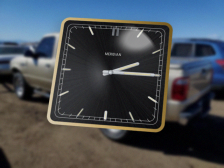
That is h=2 m=15
